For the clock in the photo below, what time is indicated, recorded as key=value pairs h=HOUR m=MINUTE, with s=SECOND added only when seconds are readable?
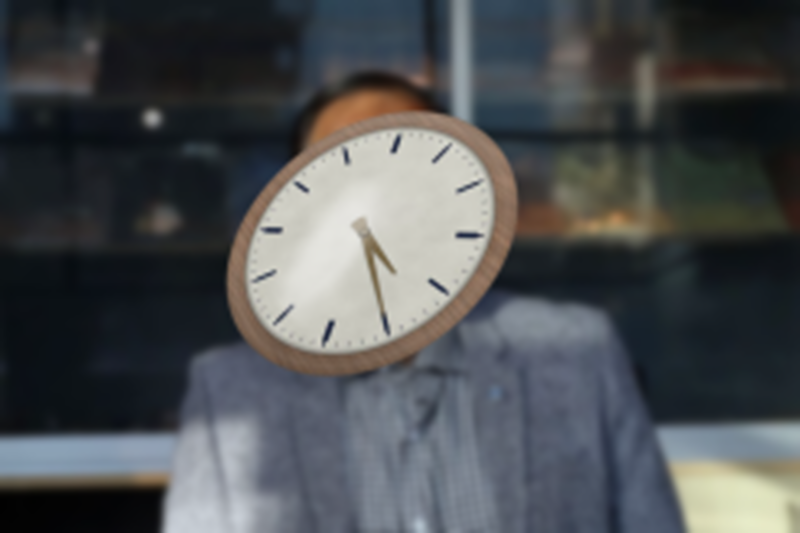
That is h=4 m=25
